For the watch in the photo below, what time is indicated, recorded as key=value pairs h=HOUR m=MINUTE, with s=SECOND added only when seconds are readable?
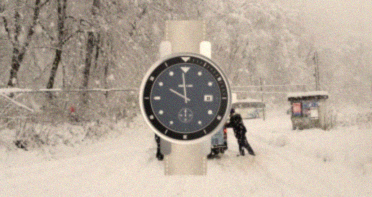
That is h=9 m=59
